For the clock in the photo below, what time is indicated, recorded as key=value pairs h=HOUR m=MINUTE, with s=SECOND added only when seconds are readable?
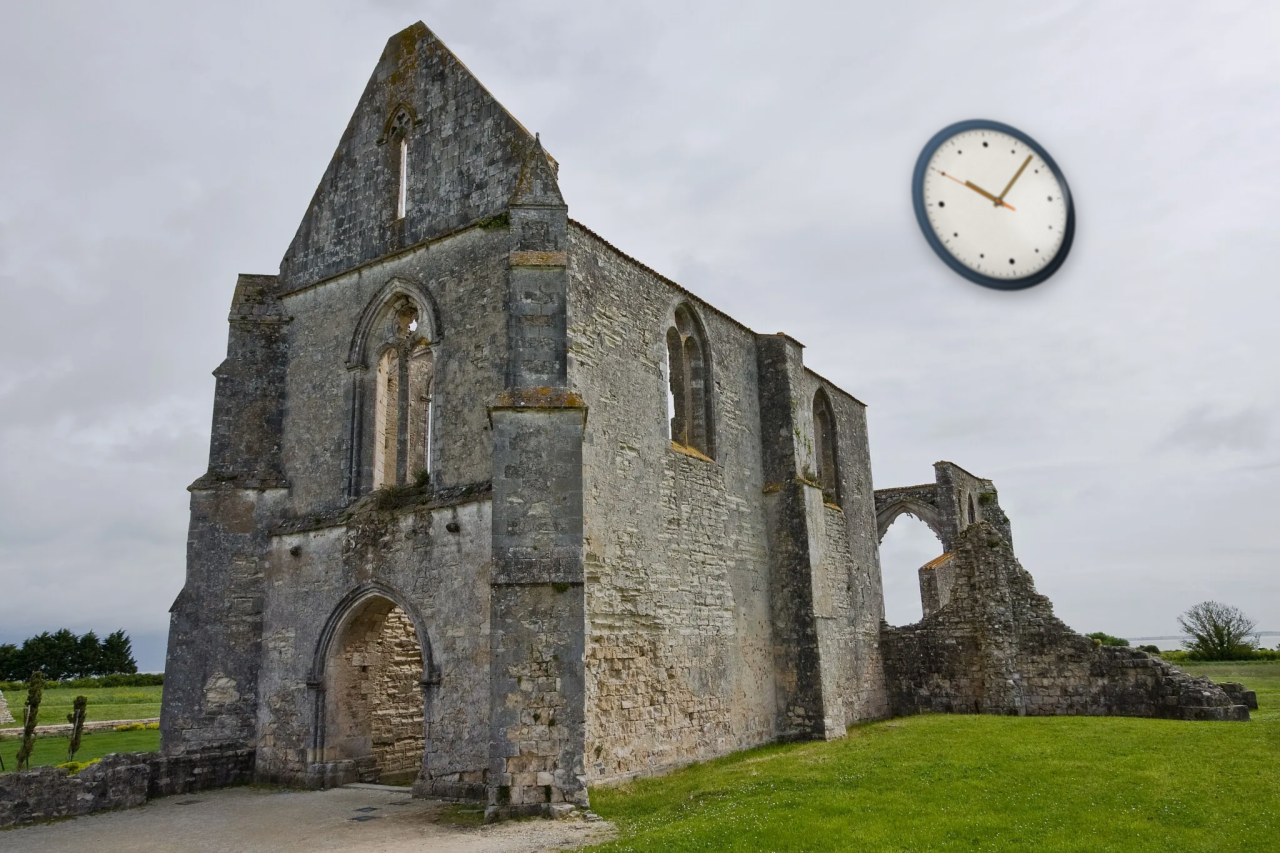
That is h=10 m=7 s=50
